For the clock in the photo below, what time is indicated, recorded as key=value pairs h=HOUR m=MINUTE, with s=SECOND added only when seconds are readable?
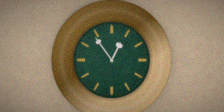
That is h=12 m=54
